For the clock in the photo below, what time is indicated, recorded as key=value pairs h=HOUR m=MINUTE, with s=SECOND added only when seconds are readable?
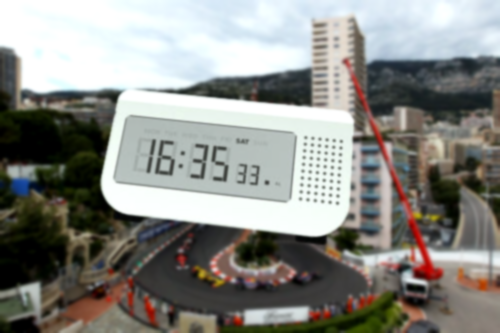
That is h=16 m=35 s=33
